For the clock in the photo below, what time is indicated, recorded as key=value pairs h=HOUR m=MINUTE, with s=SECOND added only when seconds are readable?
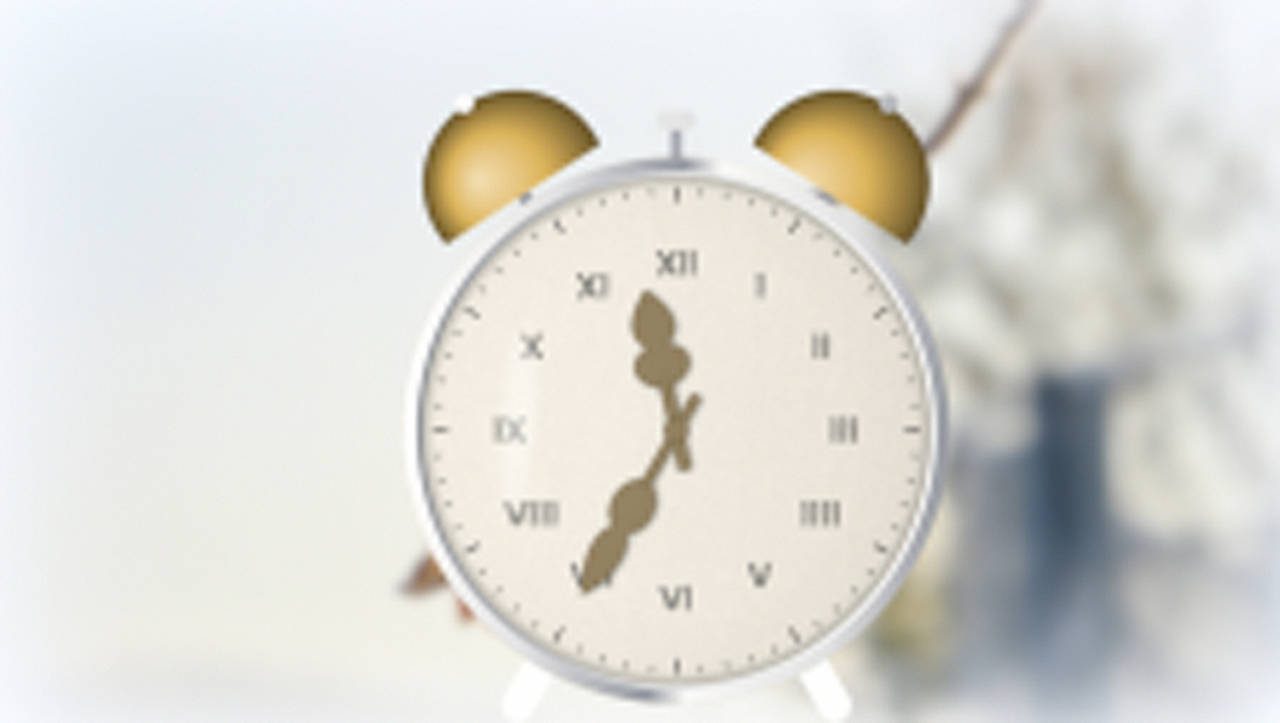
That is h=11 m=35
